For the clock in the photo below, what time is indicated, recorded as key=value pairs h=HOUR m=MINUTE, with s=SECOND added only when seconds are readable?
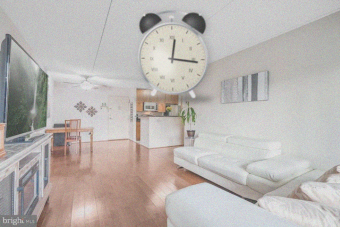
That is h=12 m=16
